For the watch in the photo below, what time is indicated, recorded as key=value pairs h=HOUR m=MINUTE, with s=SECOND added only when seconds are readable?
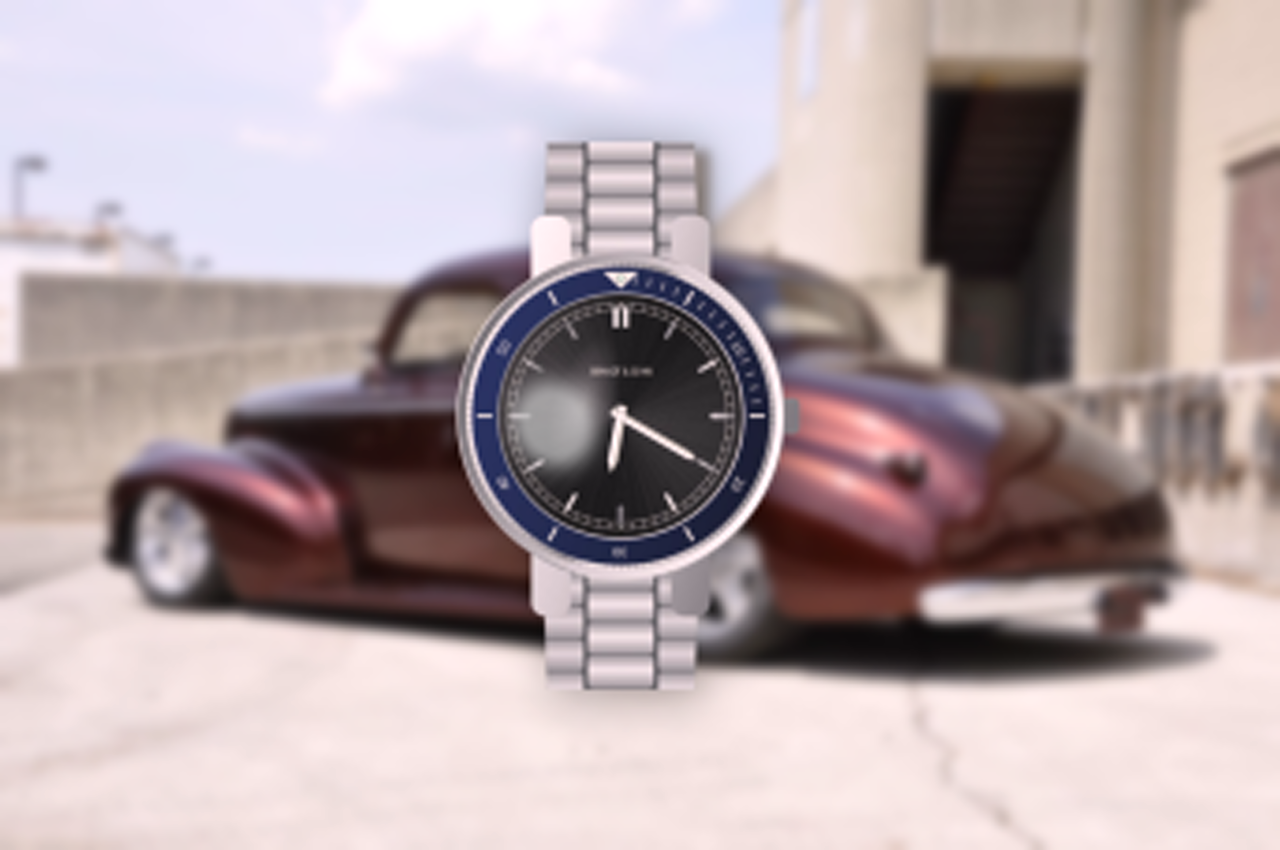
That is h=6 m=20
